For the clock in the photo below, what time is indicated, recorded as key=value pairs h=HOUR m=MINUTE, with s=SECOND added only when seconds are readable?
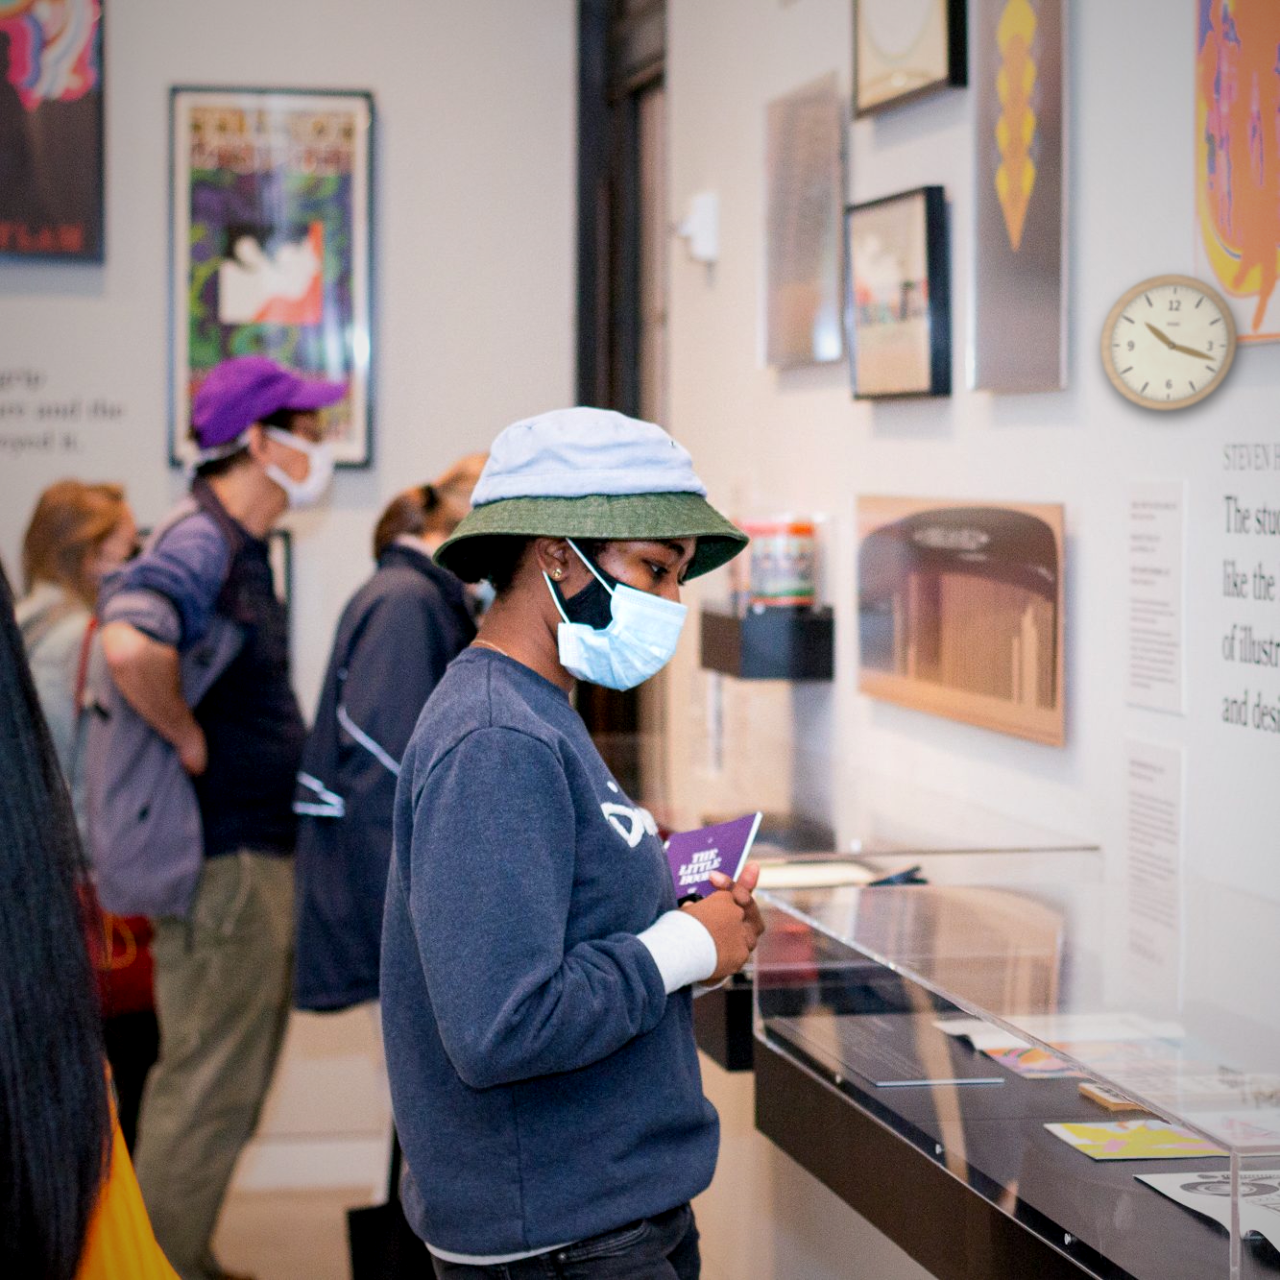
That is h=10 m=18
